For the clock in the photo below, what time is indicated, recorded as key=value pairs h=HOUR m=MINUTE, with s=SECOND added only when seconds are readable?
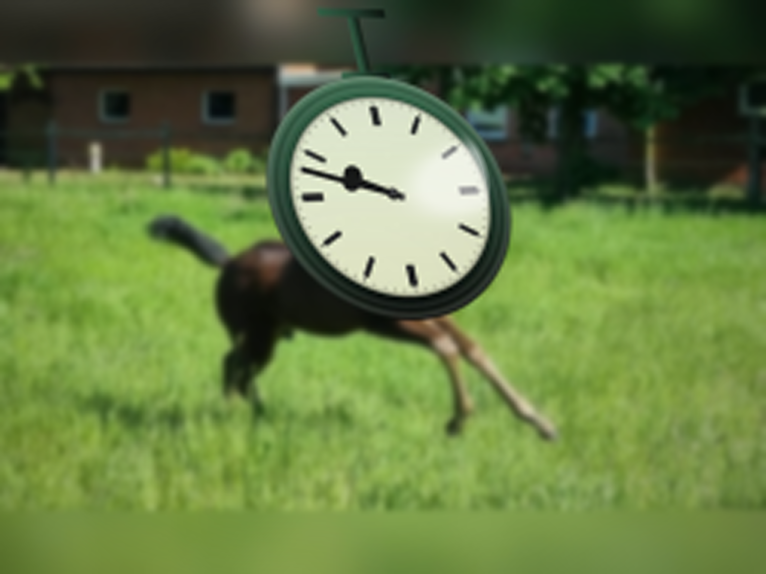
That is h=9 m=48
